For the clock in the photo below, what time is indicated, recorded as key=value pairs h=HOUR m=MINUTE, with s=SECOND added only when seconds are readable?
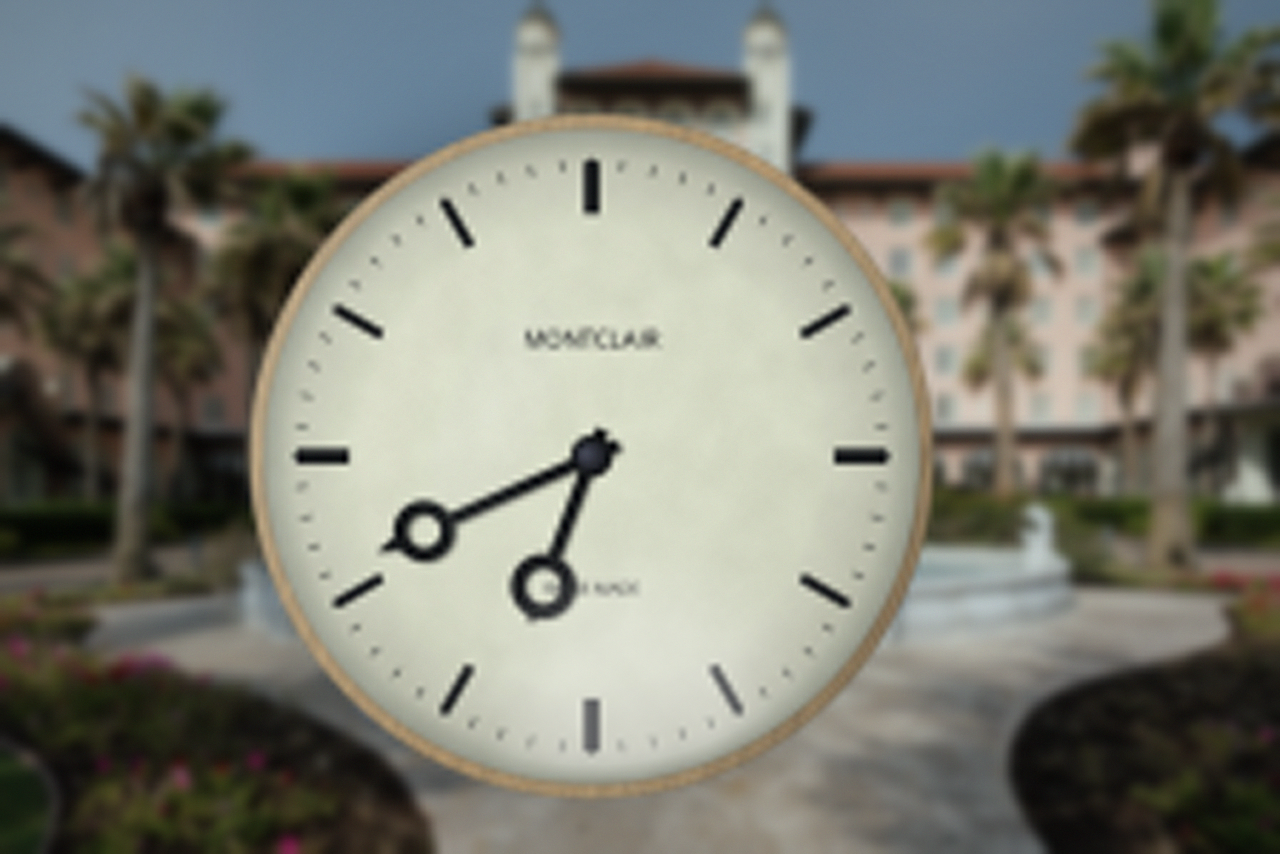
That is h=6 m=41
